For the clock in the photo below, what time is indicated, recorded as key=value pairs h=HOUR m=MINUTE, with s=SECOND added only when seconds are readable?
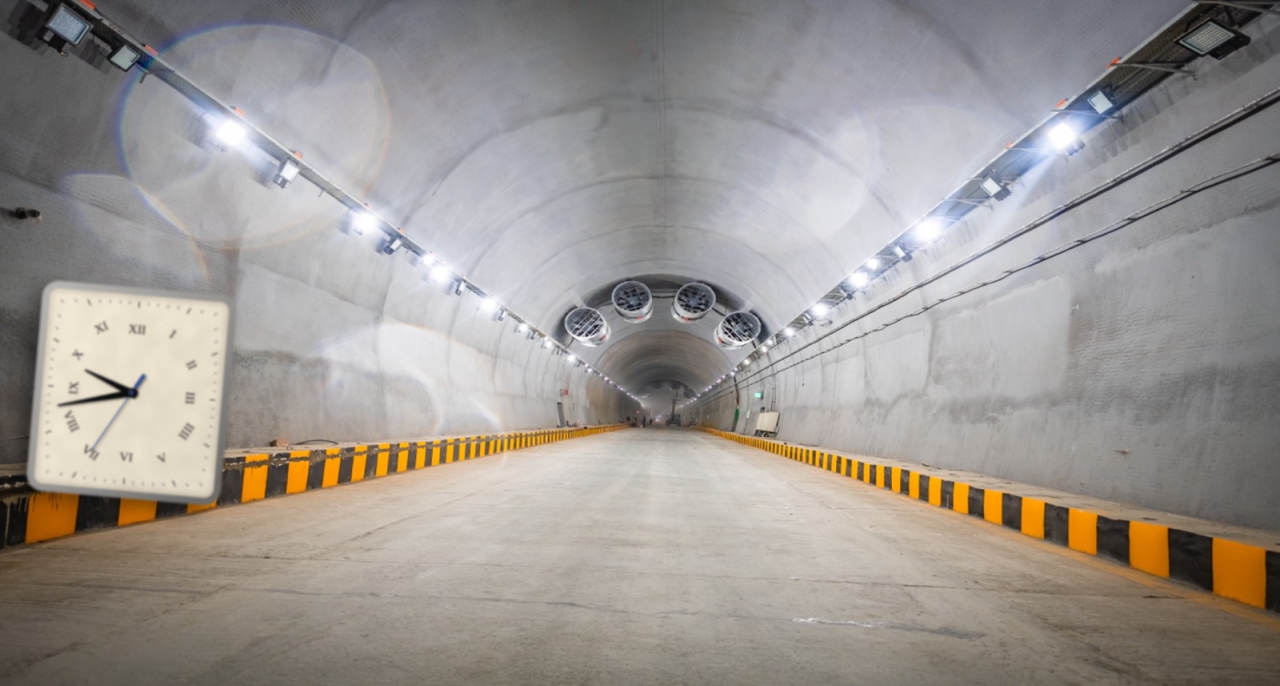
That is h=9 m=42 s=35
